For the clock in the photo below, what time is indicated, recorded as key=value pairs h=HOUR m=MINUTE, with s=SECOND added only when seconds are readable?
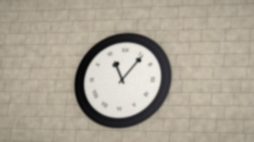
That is h=11 m=6
